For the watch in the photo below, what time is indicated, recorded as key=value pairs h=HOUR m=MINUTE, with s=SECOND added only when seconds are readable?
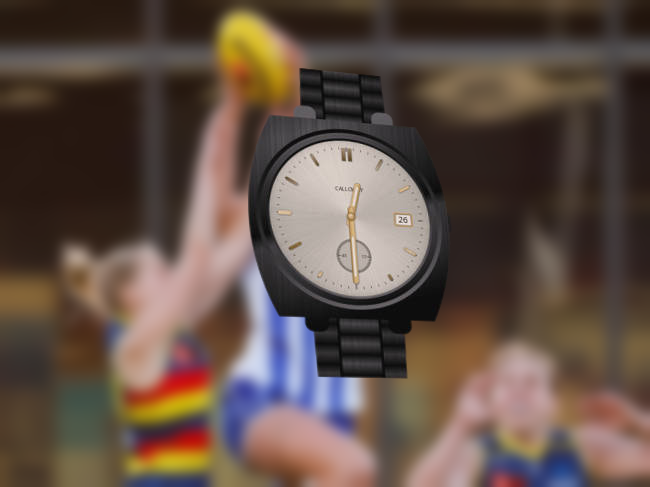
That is h=12 m=30
